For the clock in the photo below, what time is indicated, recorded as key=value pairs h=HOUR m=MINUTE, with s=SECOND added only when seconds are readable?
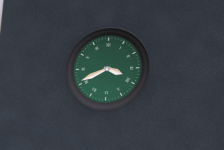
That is h=3 m=41
